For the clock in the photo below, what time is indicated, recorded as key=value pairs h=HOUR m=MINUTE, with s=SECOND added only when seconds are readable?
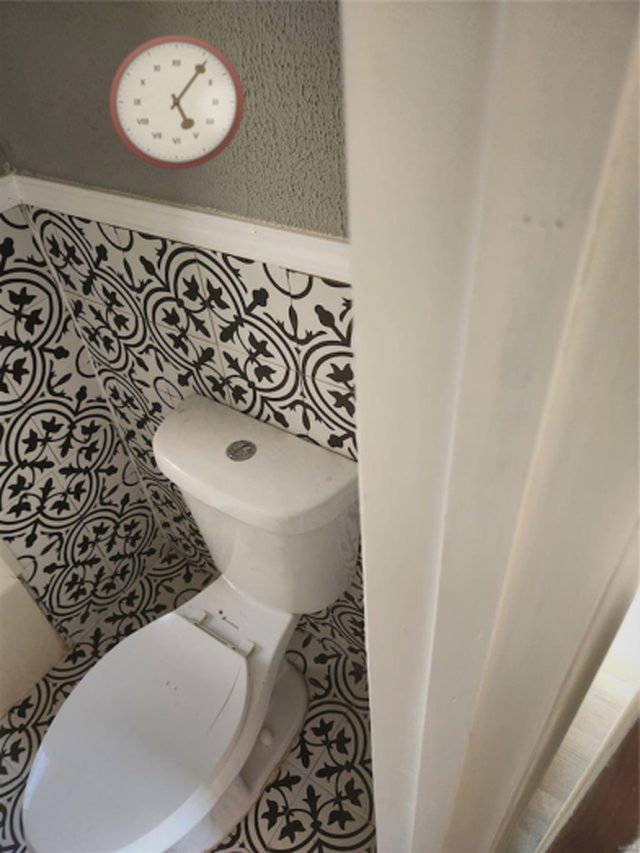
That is h=5 m=6
